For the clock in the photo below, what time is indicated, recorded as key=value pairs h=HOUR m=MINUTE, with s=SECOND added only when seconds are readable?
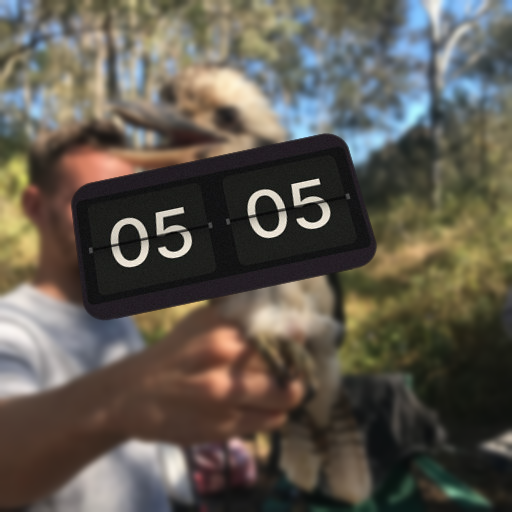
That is h=5 m=5
